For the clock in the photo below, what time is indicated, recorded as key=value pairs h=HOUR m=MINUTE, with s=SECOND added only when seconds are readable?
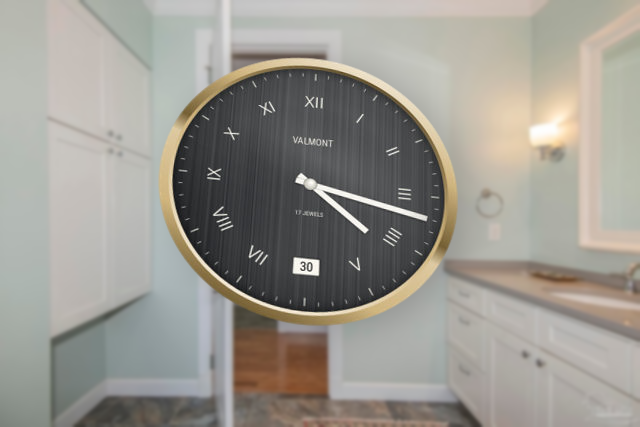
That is h=4 m=17
